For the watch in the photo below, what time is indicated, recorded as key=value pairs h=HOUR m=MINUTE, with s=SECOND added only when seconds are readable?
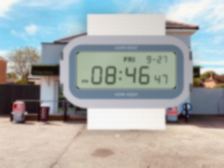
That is h=8 m=46
